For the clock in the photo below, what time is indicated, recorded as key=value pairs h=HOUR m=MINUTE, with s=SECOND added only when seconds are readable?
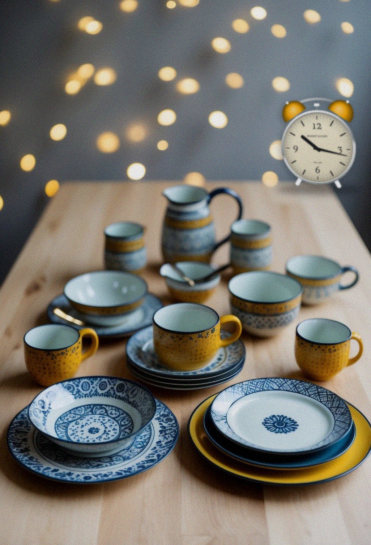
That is h=10 m=17
